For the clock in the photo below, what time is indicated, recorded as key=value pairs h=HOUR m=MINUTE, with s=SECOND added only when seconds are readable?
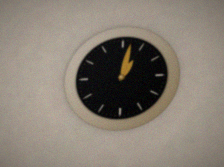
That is h=1 m=2
